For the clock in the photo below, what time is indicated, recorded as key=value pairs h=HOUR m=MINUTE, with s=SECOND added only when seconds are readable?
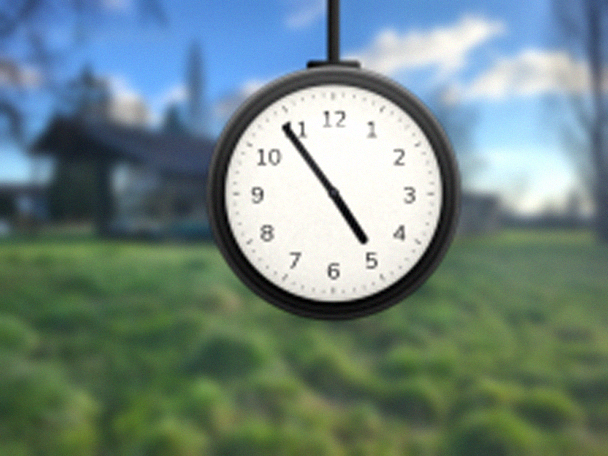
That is h=4 m=54
